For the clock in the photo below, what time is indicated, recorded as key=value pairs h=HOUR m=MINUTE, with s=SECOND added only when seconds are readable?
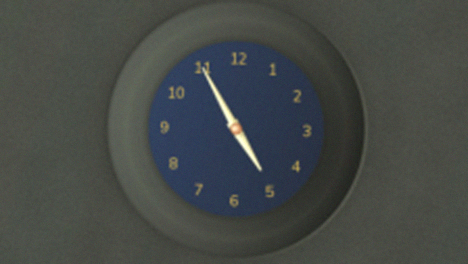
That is h=4 m=55
